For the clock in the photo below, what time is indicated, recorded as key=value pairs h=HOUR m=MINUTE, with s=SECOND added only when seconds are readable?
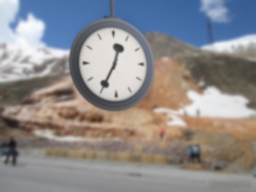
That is h=12 m=35
